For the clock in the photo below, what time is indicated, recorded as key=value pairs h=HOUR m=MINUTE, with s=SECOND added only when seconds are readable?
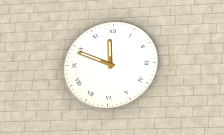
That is h=11 m=49
